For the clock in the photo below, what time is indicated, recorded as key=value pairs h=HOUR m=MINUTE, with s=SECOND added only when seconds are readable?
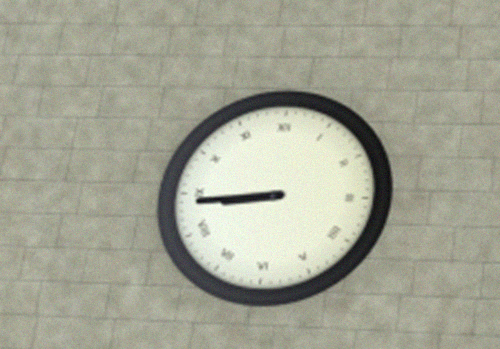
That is h=8 m=44
